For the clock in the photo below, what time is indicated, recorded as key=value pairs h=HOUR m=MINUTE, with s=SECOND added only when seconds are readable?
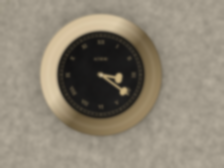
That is h=3 m=21
